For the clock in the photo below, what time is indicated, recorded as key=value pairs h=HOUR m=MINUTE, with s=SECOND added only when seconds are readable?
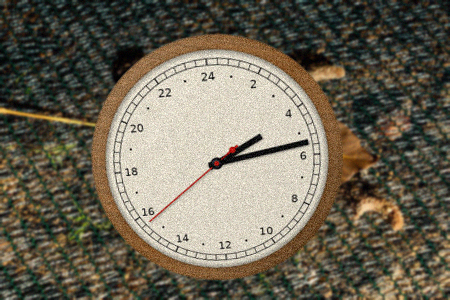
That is h=4 m=13 s=39
